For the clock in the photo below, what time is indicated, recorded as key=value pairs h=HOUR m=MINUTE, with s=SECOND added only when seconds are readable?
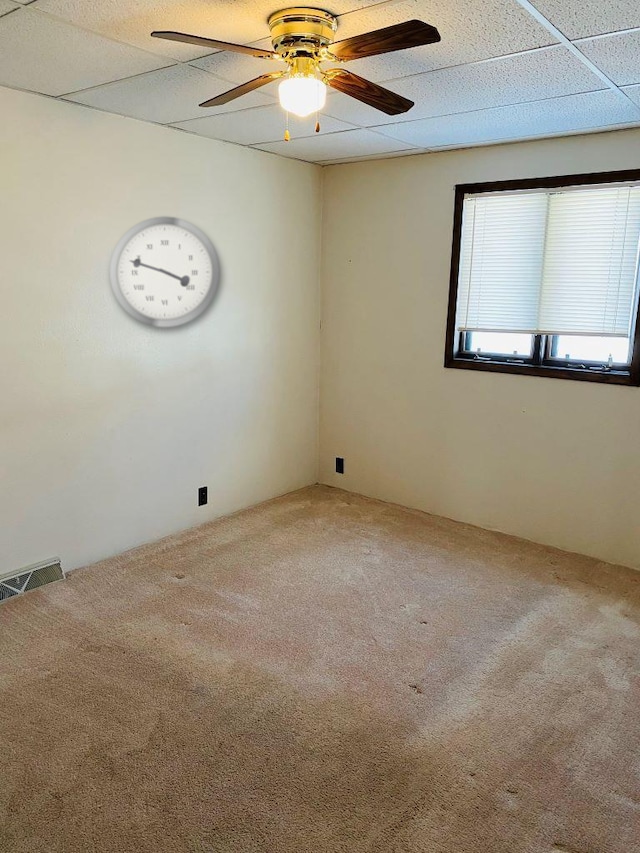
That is h=3 m=48
